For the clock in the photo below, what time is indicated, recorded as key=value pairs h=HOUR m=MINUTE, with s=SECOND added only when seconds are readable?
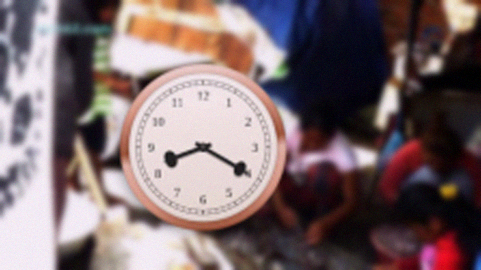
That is h=8 m=20
